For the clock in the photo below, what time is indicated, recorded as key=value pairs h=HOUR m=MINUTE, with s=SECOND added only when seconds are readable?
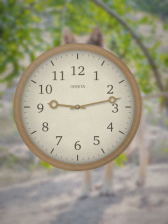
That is h=9 m=13
